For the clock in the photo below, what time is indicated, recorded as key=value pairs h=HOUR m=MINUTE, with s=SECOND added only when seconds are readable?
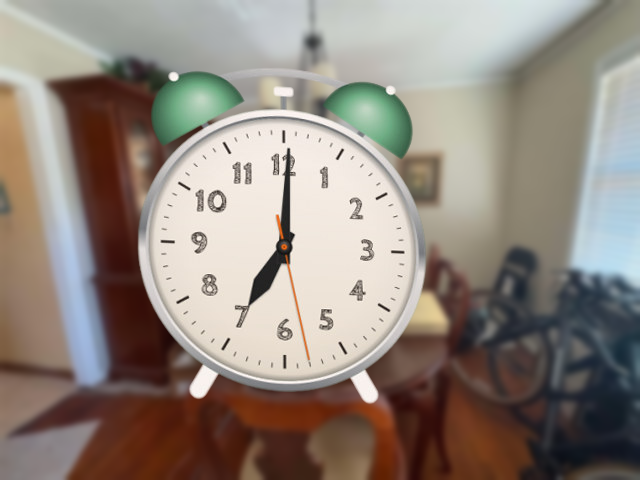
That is h=7 m=0 s=28
